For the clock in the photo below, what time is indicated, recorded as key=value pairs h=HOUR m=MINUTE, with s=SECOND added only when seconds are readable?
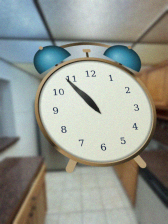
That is h=10 m=54
